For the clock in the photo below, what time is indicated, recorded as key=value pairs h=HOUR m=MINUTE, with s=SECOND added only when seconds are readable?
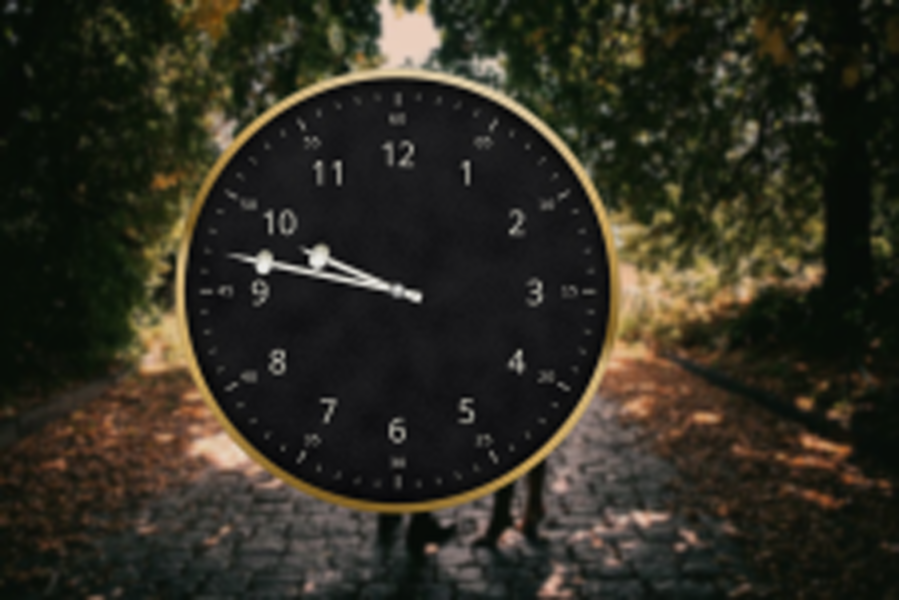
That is h=9 m=47
